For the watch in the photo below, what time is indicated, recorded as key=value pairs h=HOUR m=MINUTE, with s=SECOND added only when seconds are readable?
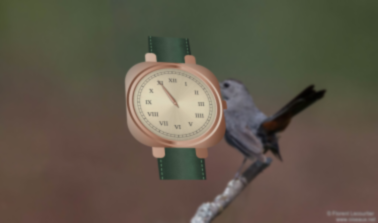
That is h=10 m=55
